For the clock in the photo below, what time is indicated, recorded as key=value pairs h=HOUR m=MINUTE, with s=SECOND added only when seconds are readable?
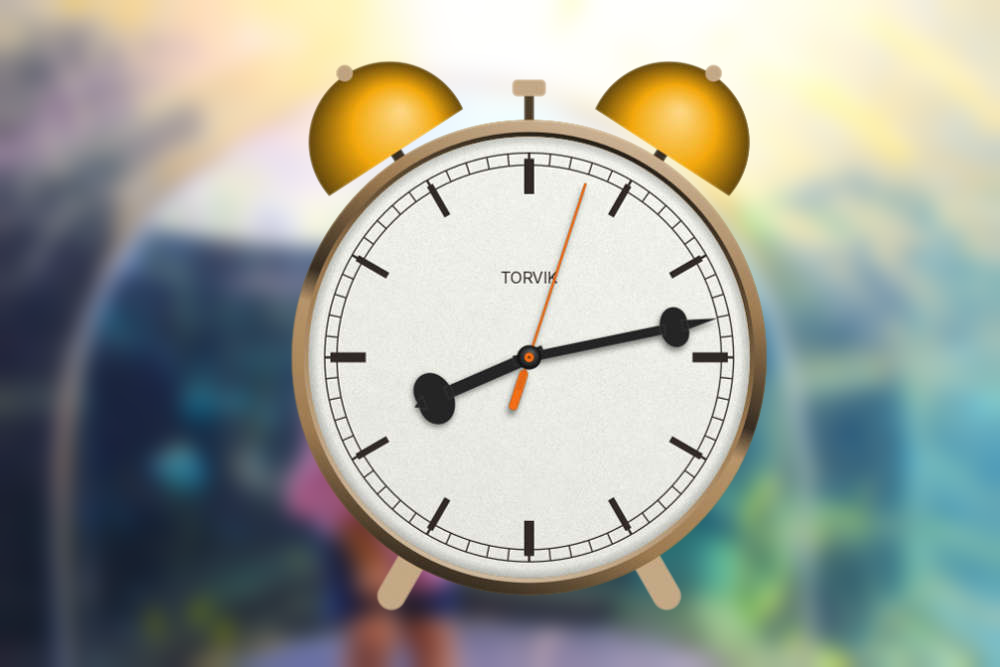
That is h=8 m=13 s=3
